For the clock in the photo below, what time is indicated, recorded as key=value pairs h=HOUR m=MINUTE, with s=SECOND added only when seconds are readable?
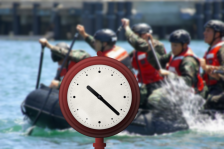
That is h=10 m=22
